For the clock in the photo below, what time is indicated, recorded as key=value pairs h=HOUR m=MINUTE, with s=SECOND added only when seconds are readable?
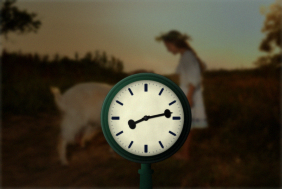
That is h=8 m=13
